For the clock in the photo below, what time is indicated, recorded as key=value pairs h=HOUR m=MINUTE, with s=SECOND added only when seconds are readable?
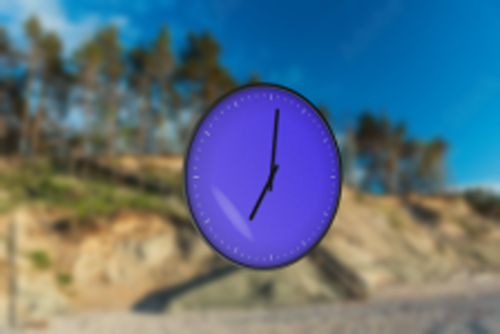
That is h=7 m=1
